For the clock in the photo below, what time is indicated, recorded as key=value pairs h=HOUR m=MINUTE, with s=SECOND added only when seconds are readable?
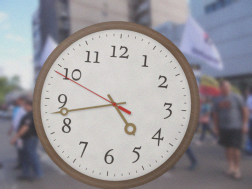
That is h=4 m=42 s=49
